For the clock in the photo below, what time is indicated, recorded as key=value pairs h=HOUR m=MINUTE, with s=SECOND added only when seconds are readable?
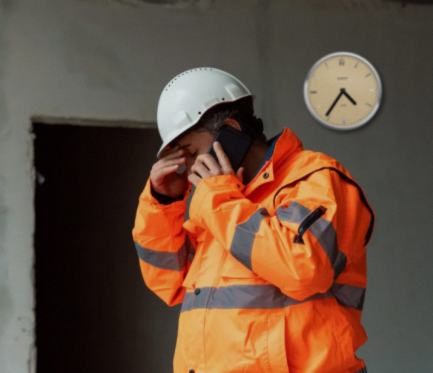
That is h=4 m=36
